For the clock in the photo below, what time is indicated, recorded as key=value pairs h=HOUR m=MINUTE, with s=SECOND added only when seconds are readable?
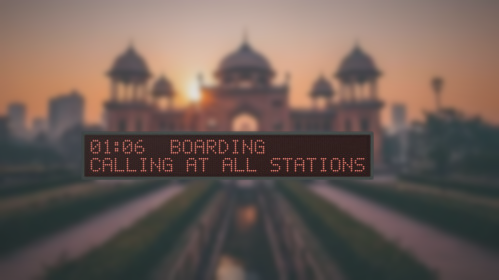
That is h=1 m=6
